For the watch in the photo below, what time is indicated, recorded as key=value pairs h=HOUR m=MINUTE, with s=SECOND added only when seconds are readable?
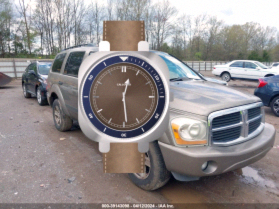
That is h=12 m=29
